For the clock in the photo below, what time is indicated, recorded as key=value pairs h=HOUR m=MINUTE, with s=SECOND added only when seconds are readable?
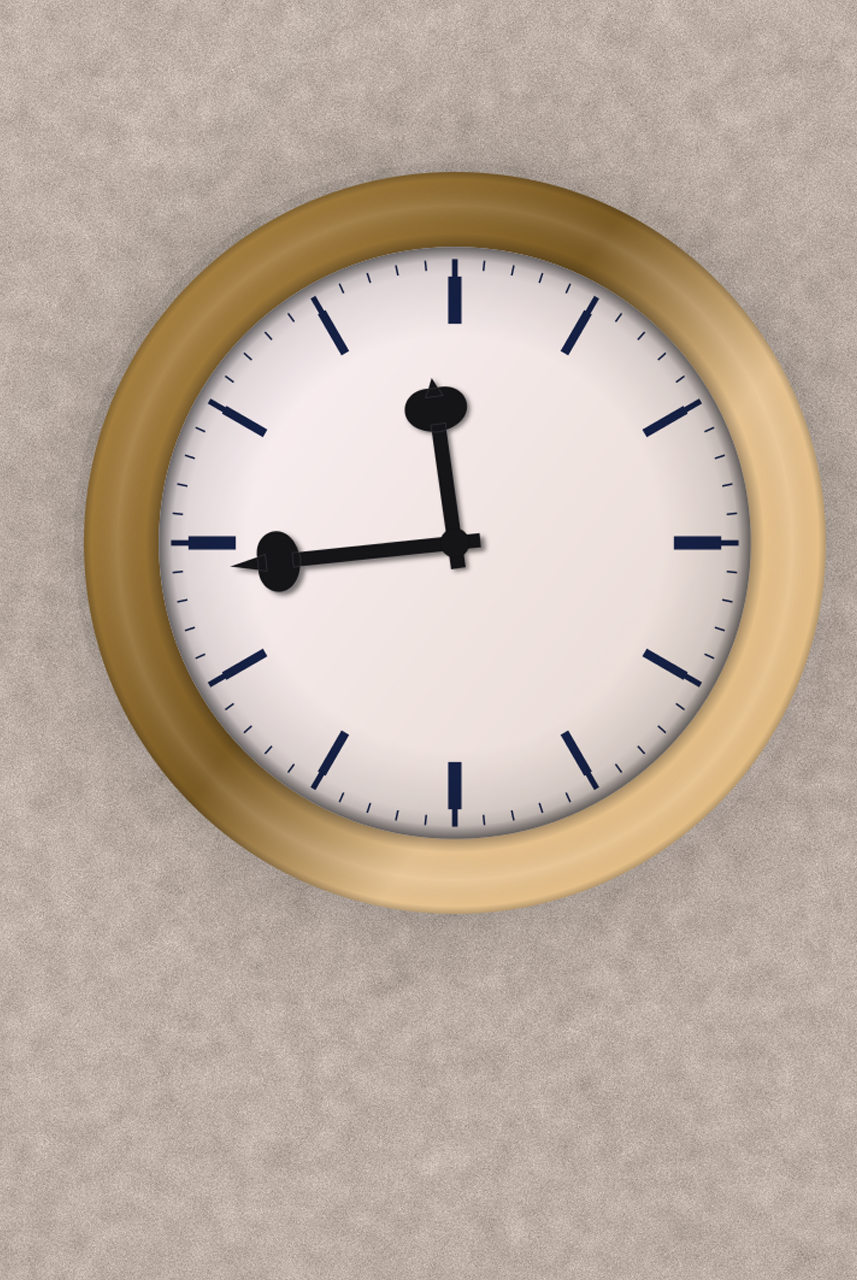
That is h=11 m=44
